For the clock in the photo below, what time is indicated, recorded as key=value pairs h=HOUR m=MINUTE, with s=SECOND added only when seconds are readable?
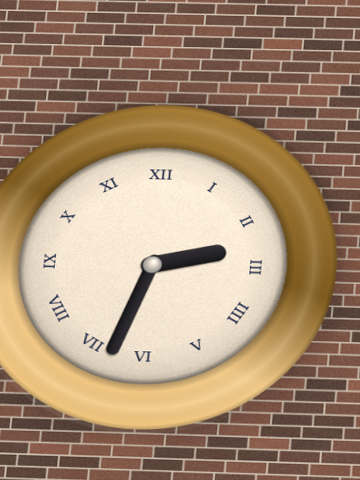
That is h=2 m=33
